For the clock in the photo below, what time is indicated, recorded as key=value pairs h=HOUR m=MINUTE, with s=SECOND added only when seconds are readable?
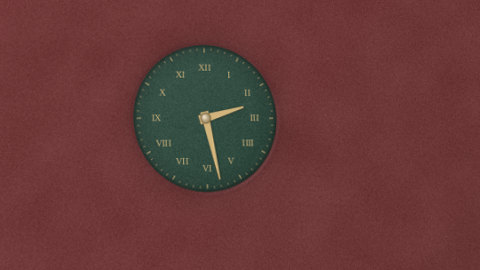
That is h=2 m=28
